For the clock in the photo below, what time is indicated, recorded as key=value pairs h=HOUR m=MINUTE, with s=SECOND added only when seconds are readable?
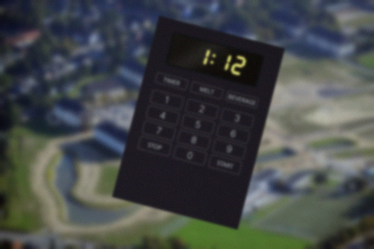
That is h=1 m=12
